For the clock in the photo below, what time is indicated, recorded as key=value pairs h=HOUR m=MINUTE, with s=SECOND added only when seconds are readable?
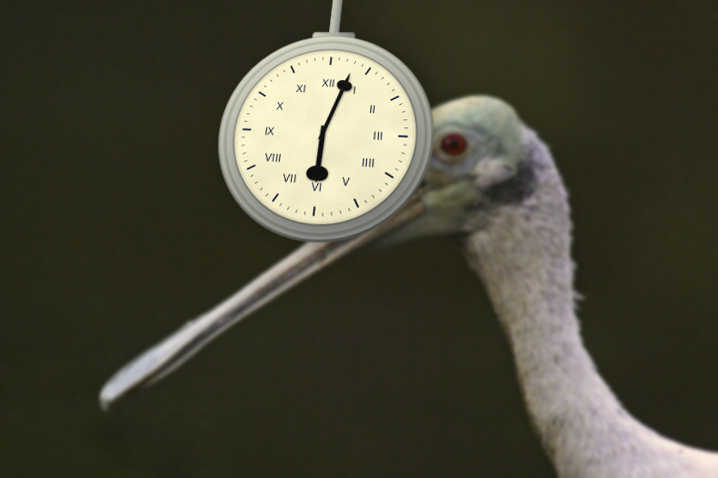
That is h=6 m=3
